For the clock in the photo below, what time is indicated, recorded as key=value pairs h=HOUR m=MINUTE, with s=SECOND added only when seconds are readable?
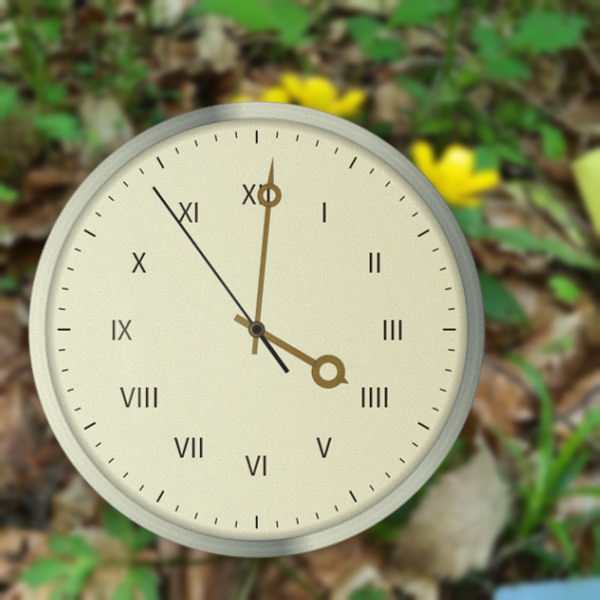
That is h=4 m=0 s=54
